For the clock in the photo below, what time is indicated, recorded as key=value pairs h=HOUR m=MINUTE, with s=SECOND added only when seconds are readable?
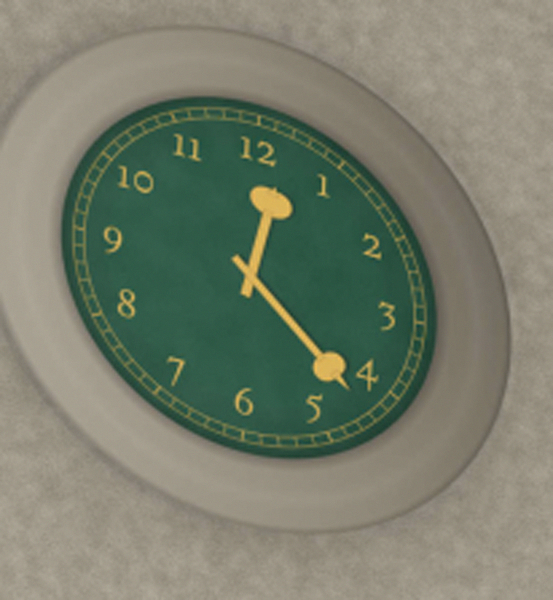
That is h=12 m=22
